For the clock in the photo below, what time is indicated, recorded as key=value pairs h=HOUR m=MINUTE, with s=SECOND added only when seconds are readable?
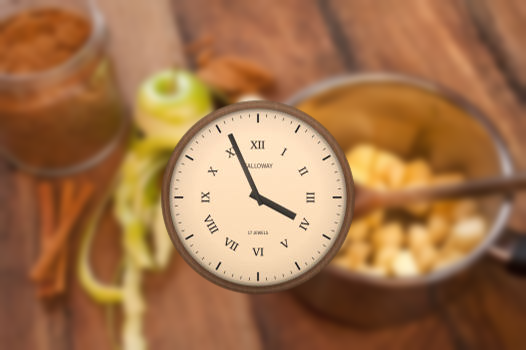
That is h=3 m=56
